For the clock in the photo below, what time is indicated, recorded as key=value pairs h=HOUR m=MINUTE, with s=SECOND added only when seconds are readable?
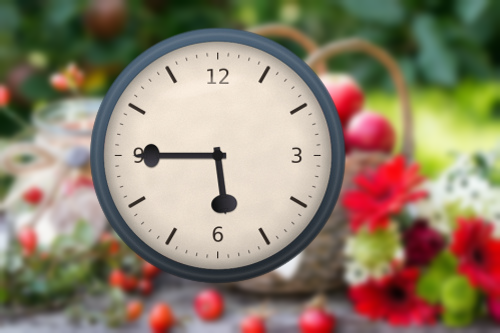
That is h=5 m=45
